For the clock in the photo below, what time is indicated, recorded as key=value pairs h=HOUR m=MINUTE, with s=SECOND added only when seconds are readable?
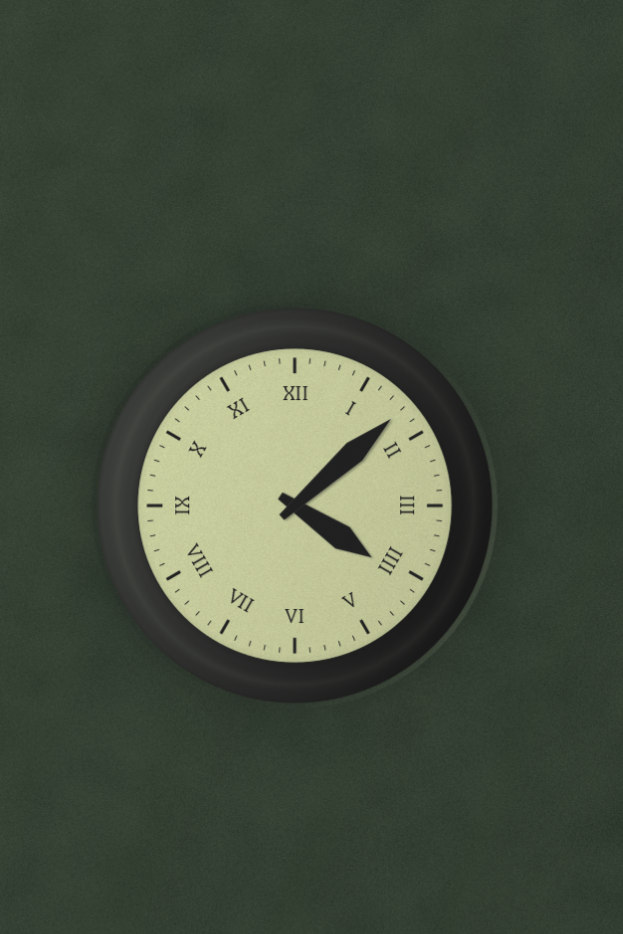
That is h=4 m=8
